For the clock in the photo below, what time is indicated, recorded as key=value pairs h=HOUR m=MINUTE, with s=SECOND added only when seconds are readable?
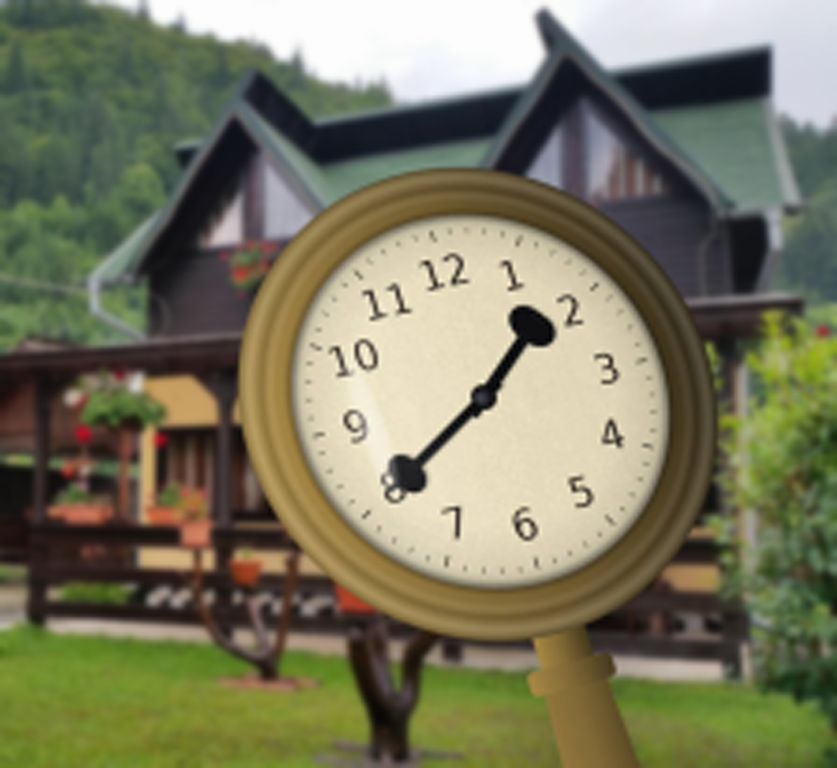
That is h=1 m=40
